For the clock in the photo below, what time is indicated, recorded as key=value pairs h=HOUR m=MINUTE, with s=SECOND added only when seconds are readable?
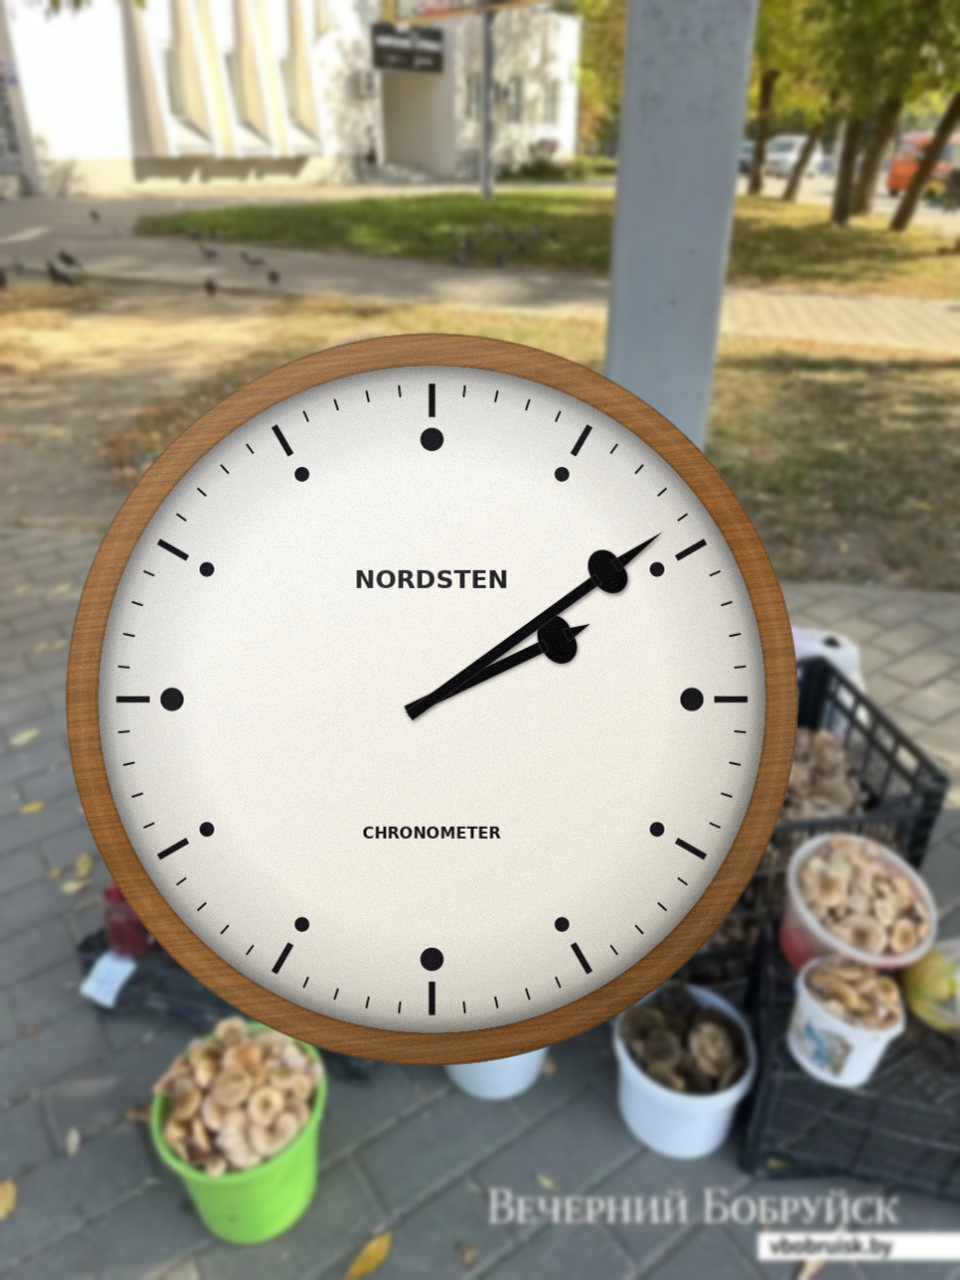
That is h=2 m=9
